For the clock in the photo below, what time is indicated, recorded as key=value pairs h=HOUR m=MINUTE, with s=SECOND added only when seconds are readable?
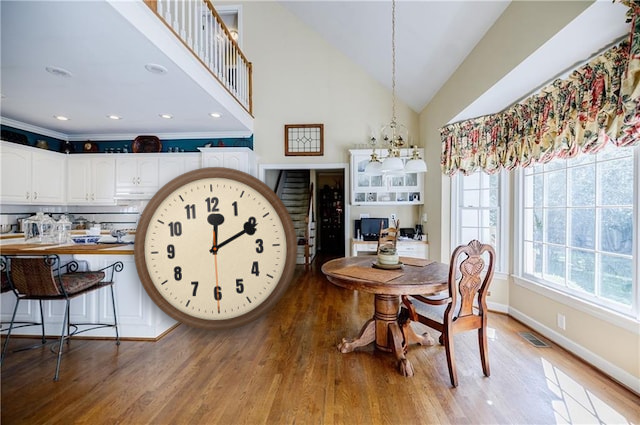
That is h=12 m=10 s=30
